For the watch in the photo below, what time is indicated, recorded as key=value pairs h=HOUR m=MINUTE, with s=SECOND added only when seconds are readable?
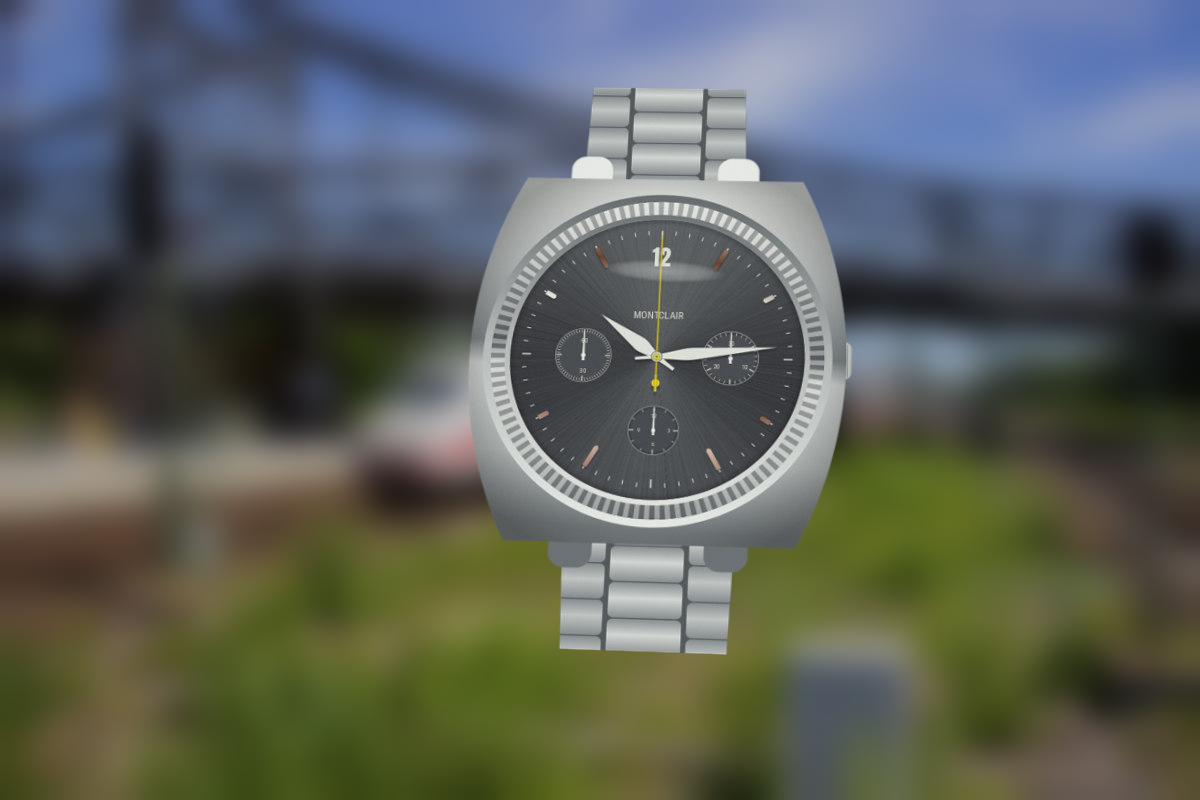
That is h=10 m=14
